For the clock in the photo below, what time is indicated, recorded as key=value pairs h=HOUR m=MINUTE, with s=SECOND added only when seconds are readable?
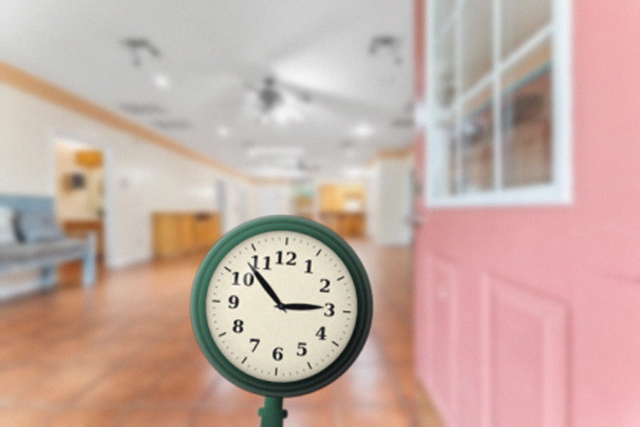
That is h=2 m=53
